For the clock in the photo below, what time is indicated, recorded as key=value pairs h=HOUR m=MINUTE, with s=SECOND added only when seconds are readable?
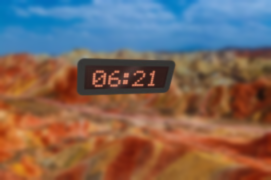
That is h=6 m=21
